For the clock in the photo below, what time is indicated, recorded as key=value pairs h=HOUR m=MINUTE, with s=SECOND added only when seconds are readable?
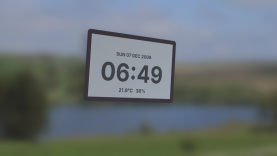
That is h=6 m=49
